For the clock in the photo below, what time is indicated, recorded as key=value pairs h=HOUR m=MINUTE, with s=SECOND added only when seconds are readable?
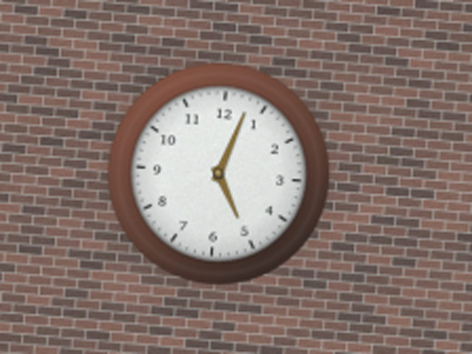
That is h=5 m=3
